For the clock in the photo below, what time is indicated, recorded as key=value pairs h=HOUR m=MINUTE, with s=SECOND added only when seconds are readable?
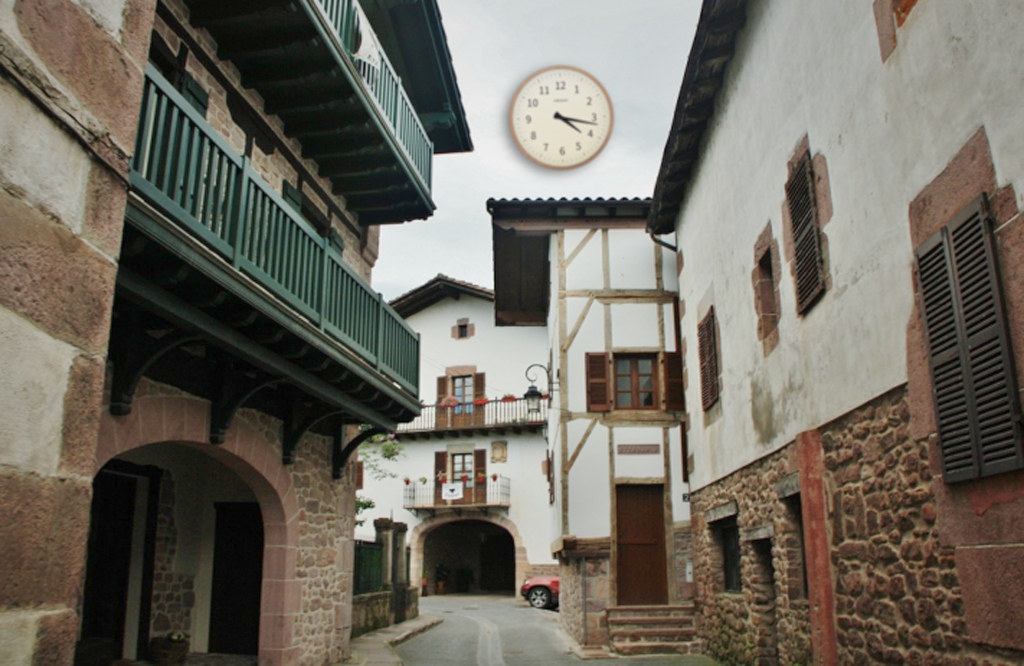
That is h=4 m=17
